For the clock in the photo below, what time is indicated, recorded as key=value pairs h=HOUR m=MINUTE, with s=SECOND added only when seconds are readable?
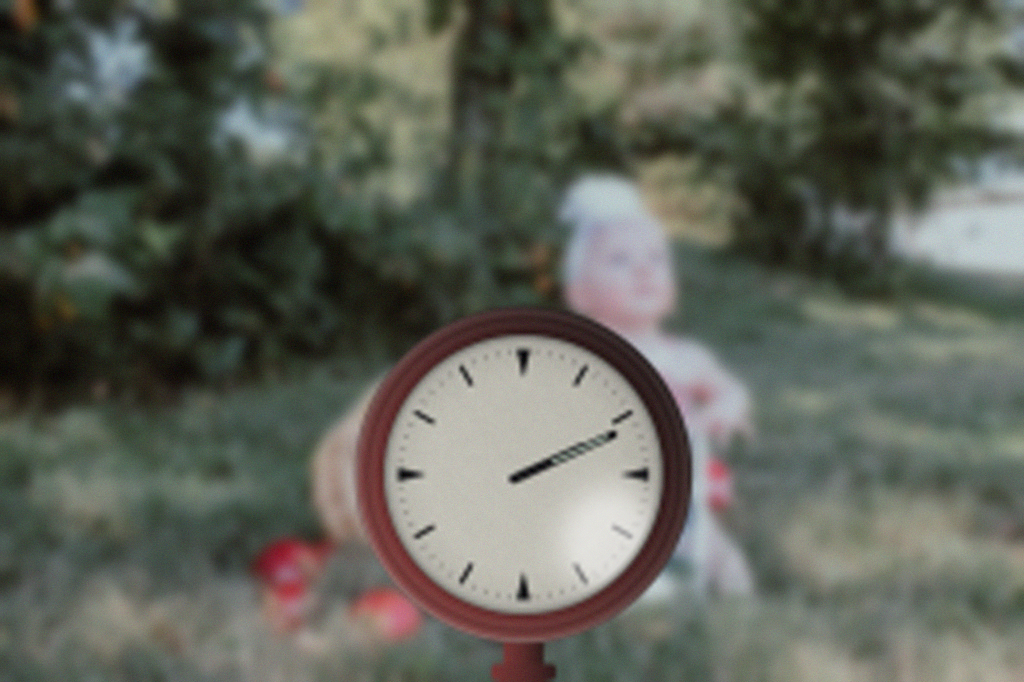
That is h=2 m=11
